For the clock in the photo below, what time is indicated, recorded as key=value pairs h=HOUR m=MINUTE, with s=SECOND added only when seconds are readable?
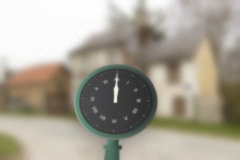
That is h=12 m=0
